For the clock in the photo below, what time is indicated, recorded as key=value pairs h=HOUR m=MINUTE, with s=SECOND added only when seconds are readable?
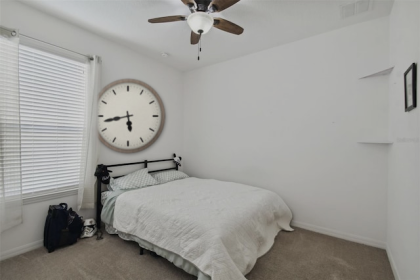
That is h=5 m=43
